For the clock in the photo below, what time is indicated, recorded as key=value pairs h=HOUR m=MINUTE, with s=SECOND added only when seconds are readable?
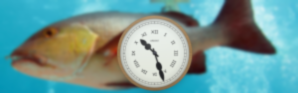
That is h=10 m=27
